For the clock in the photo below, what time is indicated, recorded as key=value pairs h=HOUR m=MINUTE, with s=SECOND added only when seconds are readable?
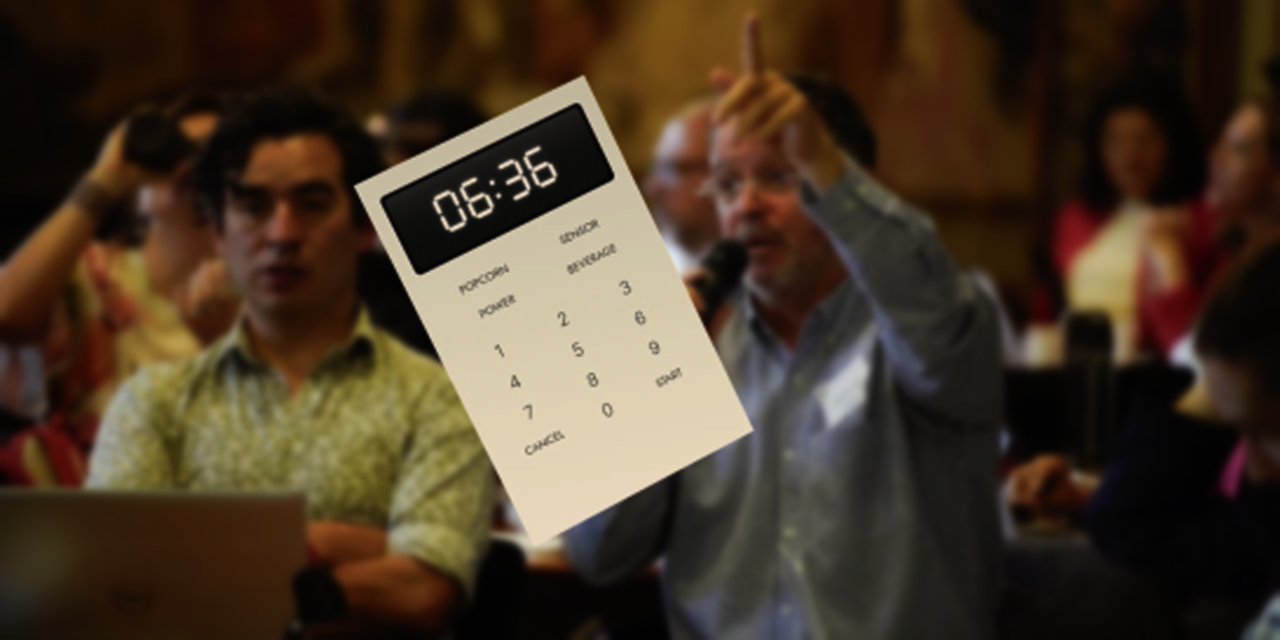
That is h=6 m=36
